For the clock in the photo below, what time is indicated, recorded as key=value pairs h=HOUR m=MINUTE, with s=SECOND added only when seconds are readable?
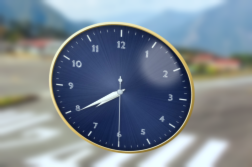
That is h=7 m=39 s=30
